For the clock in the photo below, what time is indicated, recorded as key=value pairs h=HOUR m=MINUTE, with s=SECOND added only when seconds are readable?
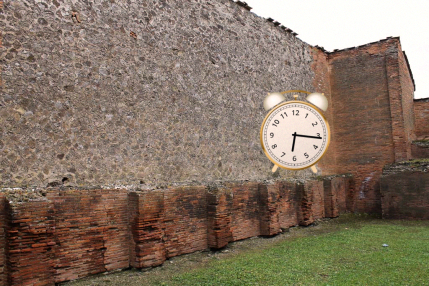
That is h=6 m=16
